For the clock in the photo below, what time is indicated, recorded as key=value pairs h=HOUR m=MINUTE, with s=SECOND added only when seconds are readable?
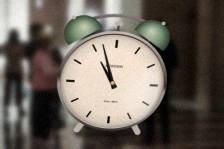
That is h=10 m=57
